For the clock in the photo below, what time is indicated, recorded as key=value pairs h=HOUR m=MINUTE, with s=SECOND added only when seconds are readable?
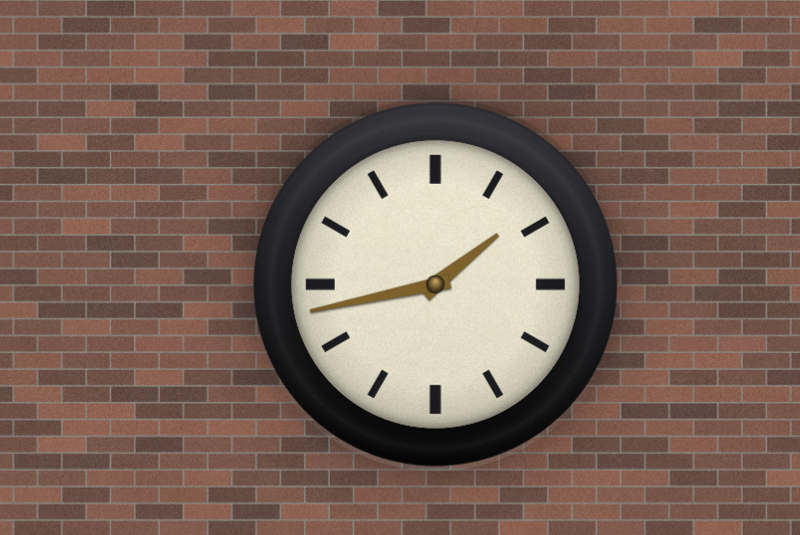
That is h=1 m=43
